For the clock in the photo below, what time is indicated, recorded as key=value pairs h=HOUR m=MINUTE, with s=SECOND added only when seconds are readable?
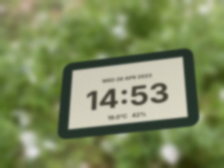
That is h=14 m=53
